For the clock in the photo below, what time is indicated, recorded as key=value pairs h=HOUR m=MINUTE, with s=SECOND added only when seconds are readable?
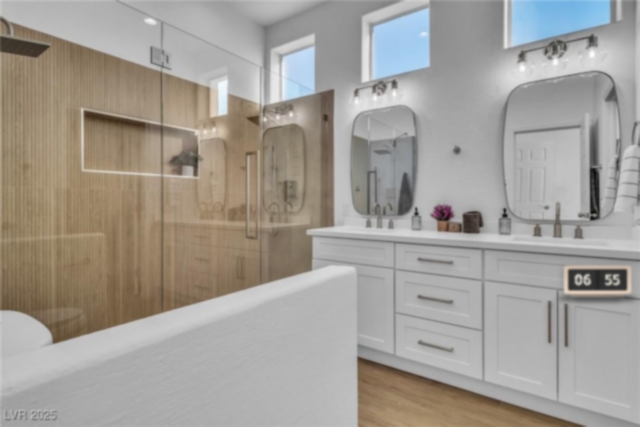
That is h=6 m=55
